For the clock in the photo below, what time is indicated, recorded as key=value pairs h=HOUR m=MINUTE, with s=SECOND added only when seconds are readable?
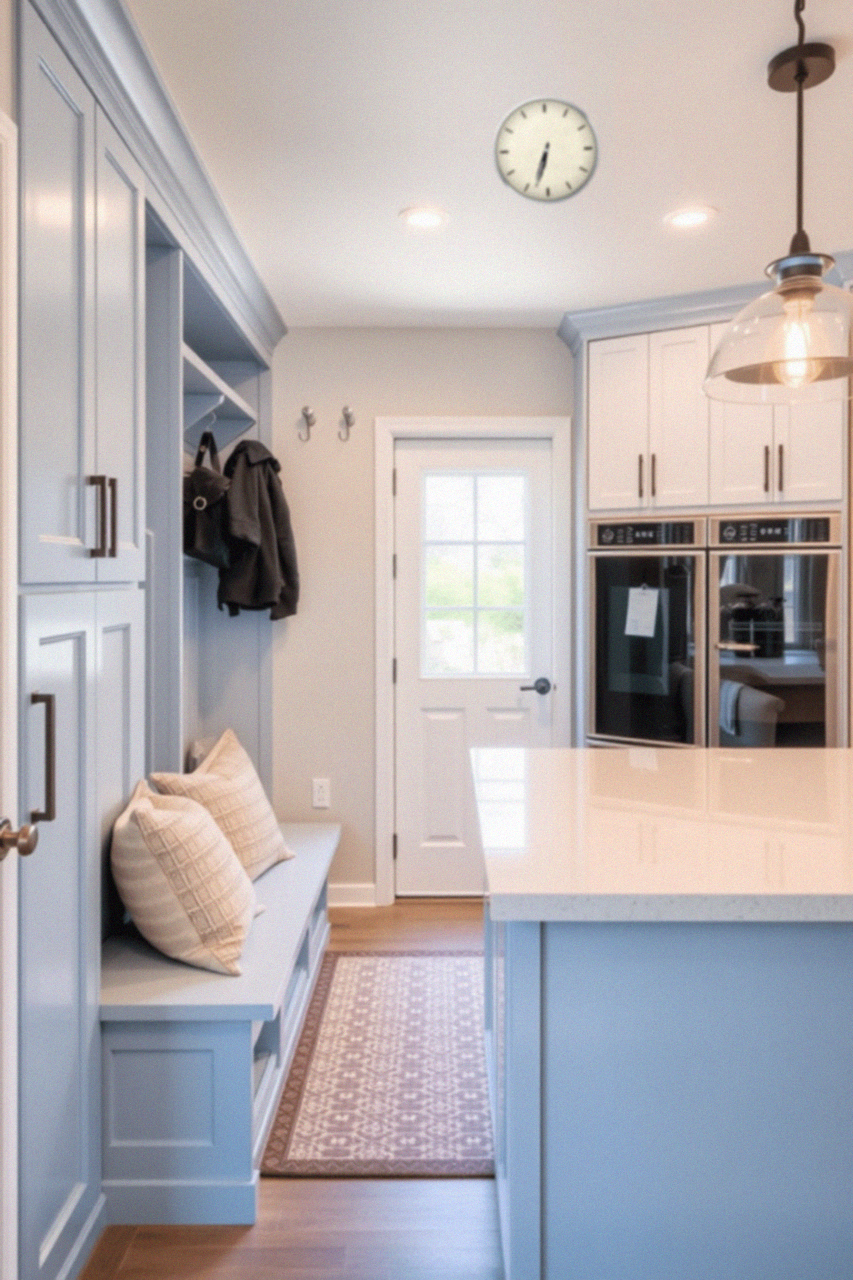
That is h=6 m=33
